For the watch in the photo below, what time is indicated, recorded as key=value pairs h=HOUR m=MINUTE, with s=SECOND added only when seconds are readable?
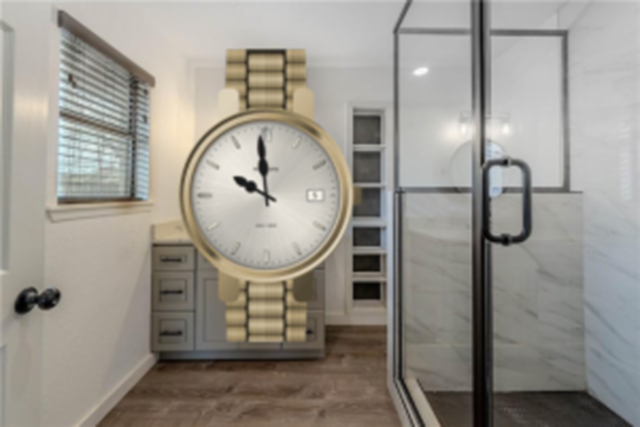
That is h=9 m=59
